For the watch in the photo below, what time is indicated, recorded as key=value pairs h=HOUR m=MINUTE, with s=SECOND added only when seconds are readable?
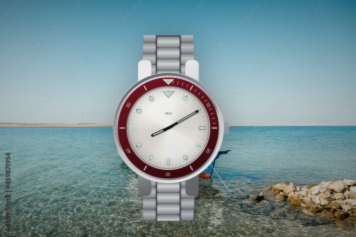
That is h=8 m=10
